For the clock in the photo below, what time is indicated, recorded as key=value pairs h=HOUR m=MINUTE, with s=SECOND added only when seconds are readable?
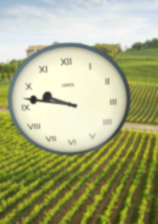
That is h=9 m=47
